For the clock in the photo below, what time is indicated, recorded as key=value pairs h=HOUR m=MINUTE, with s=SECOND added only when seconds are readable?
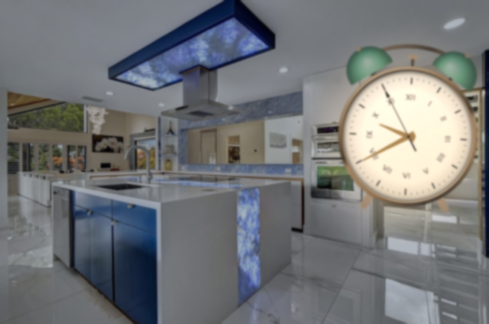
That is h=9 m=39 s=55
